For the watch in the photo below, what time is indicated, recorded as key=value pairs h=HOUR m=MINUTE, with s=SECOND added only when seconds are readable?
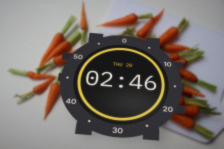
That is h=2 m=46
